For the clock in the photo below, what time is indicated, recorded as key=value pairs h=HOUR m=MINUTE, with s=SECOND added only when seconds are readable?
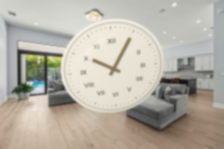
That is h=10 m=5
